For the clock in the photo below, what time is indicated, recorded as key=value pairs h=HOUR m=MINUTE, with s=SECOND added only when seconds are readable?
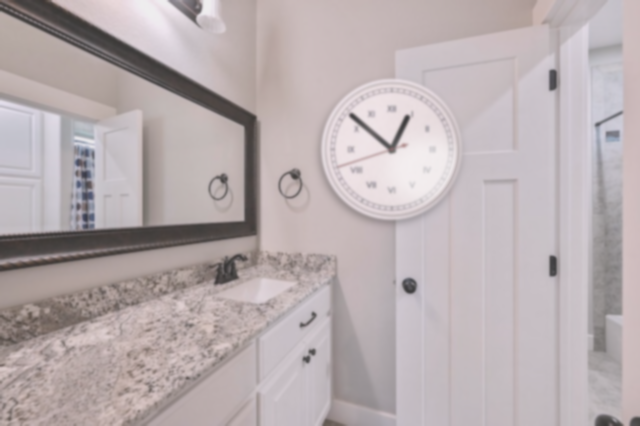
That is h=12 m=51 s=42
